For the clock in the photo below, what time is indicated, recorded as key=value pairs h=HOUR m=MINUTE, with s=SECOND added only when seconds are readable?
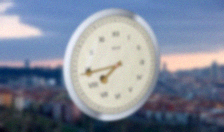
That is h=7 m=44
